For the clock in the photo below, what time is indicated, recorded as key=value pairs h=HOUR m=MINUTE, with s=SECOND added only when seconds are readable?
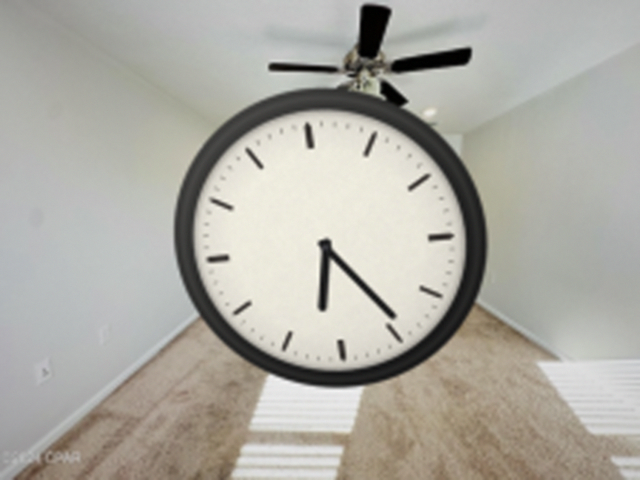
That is h=6 m=24
